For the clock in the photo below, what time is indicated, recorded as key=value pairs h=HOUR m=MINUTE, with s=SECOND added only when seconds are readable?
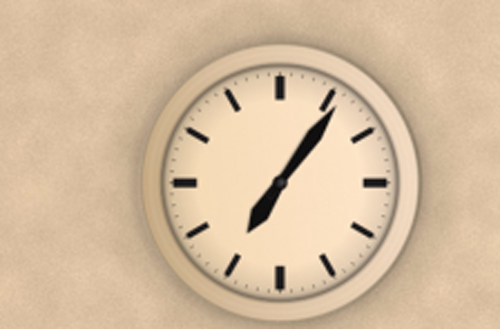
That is h=7 m=6
